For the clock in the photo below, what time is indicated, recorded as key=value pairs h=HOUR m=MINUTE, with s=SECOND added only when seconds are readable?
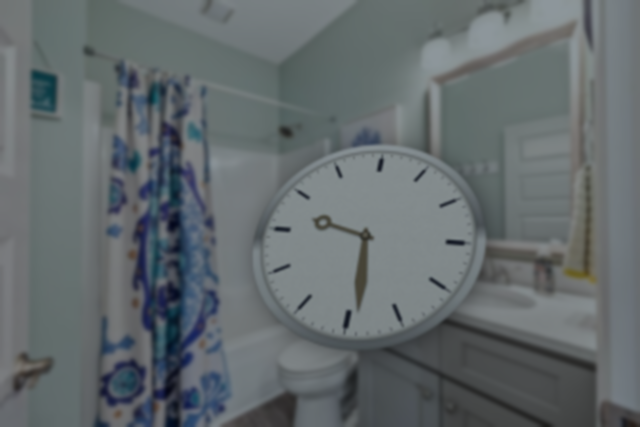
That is h=9 m=29
